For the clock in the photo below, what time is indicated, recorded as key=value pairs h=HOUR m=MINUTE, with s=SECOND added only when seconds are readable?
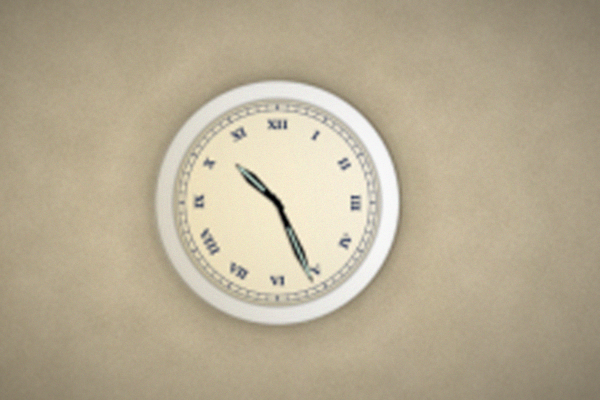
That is h=10 m=26
